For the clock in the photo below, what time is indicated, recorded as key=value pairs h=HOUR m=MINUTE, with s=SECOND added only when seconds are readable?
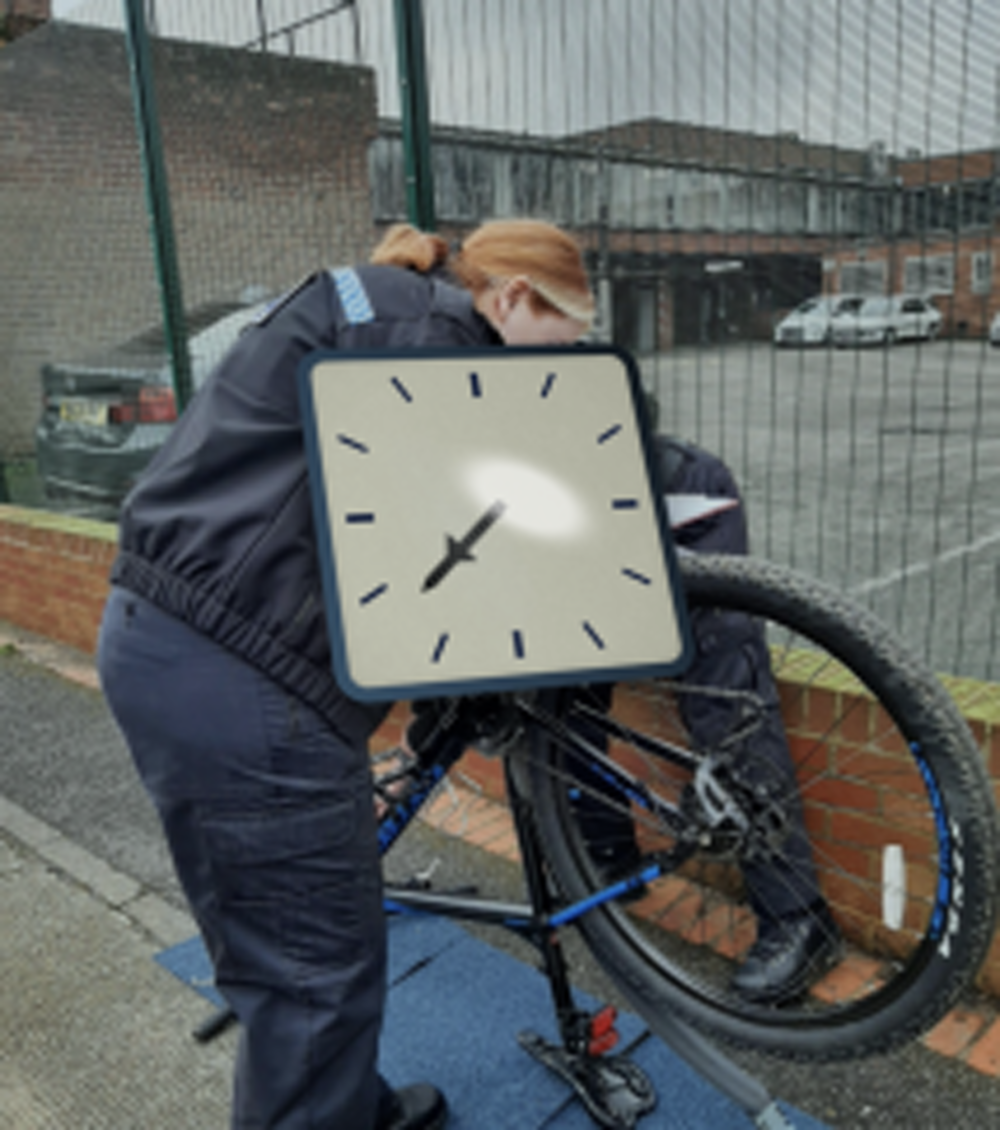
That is h=7 m=38
